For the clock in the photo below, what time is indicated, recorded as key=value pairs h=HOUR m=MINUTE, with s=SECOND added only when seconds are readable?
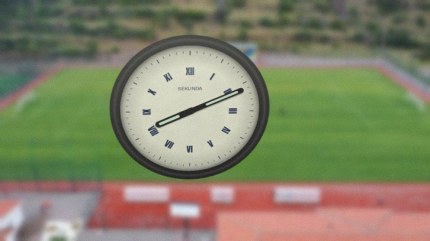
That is h=8 m=11
